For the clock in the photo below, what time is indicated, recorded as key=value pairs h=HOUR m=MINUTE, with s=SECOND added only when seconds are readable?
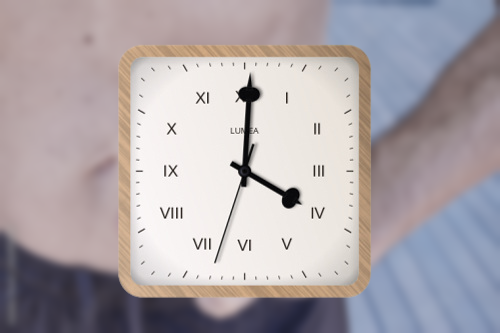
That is h=4 m=0 s=33
